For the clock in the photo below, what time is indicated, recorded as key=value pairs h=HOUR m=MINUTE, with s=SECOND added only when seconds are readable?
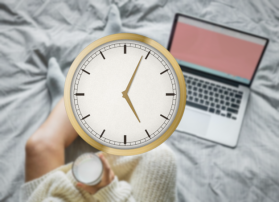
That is h=5 m=4
